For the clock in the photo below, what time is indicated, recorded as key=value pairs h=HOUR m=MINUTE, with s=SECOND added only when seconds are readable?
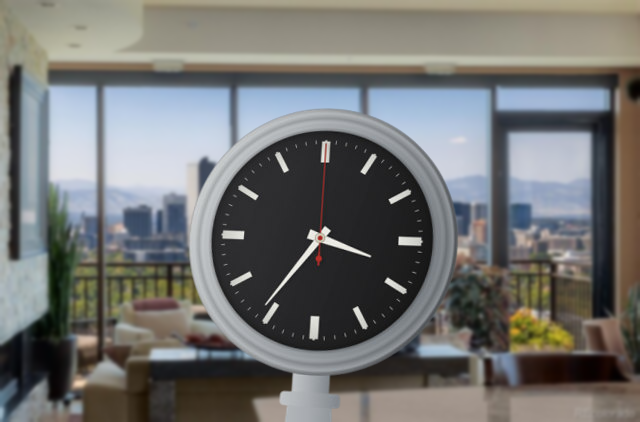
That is h=3 m=36 s=0
